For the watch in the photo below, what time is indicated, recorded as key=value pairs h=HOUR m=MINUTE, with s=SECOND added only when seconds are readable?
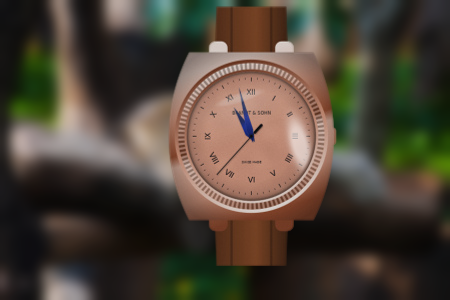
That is h=10 m=57 s=37
